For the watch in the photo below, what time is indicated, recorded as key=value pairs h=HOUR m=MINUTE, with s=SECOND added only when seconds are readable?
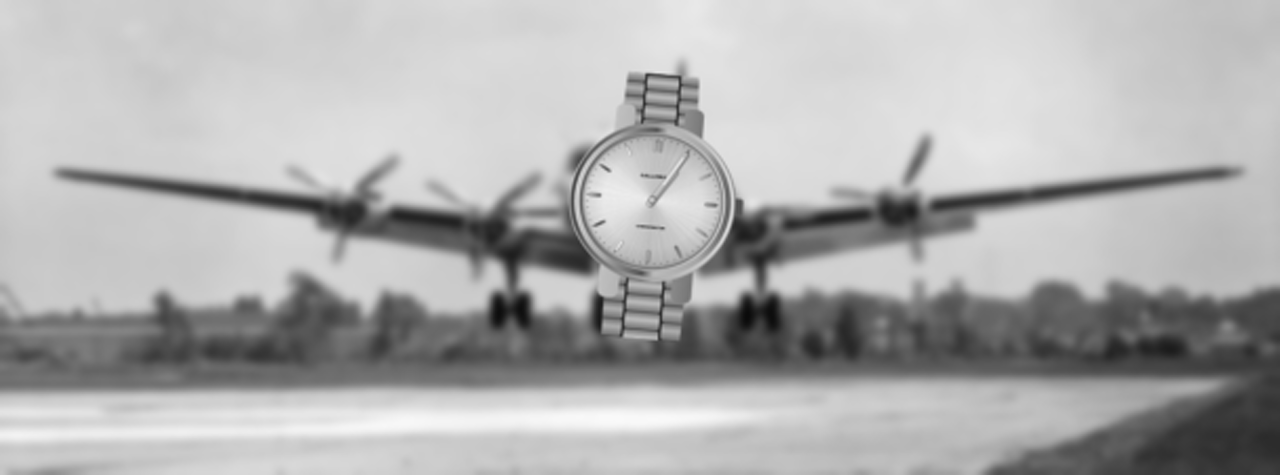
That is h=1 m=5
